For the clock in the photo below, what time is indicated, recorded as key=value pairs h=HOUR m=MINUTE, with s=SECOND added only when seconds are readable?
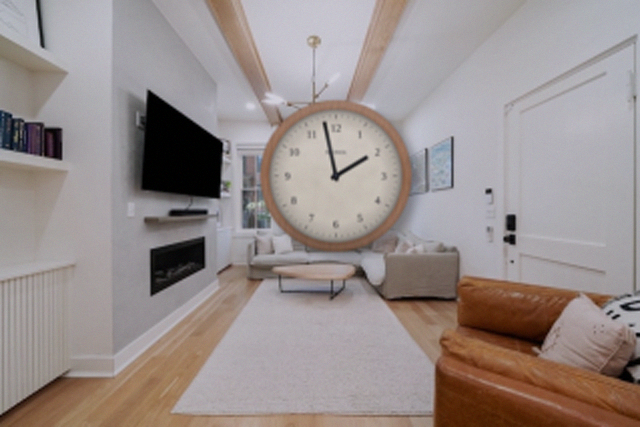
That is h=1 m=58
